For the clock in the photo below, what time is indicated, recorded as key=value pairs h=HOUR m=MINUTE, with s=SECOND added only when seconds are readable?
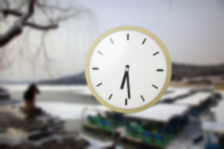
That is h=6 m=29
